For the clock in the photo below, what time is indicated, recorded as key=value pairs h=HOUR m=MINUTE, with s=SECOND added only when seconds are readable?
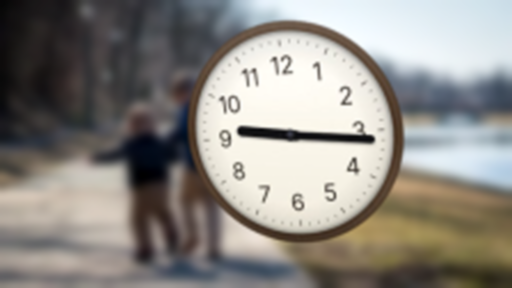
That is h=9 m=16
